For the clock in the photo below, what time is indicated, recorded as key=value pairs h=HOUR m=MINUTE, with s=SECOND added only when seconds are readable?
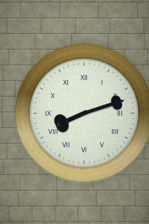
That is h=8 m=12
